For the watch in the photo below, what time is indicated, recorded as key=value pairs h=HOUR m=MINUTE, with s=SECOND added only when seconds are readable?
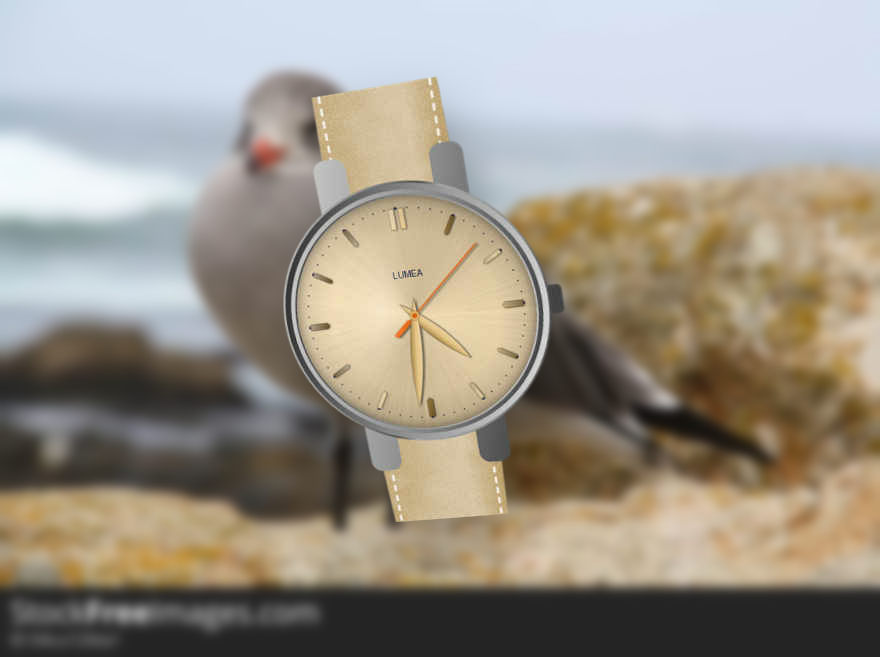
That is h=4 m=31 s=8
